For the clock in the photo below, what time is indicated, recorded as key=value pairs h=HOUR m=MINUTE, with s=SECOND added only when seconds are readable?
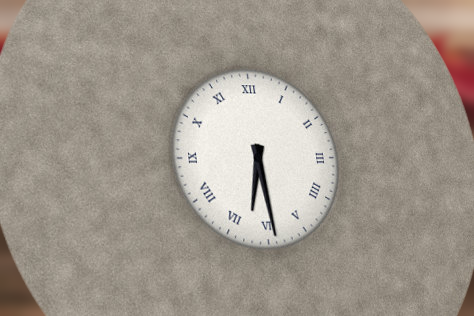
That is h=6 m=29
